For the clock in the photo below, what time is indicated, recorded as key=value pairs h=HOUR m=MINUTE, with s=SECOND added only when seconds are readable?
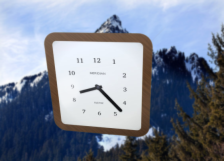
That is h=8 m=23
